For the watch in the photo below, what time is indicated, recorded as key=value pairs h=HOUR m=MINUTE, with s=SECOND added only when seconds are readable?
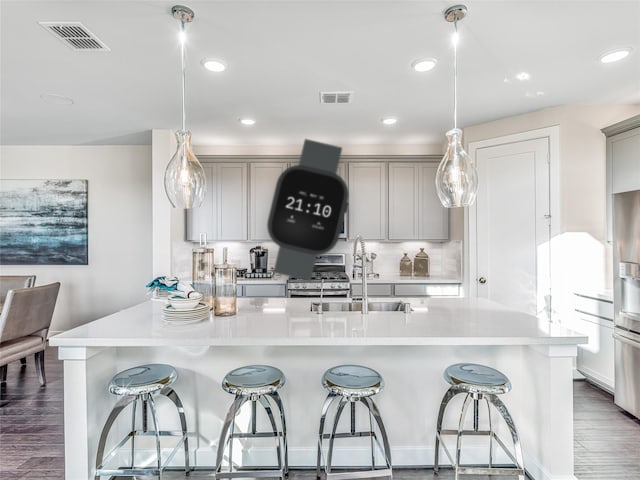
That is h=21 m=10
